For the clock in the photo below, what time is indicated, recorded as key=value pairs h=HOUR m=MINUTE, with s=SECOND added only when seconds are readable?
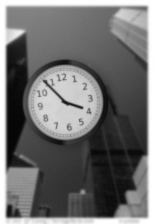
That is h=3 m=54
